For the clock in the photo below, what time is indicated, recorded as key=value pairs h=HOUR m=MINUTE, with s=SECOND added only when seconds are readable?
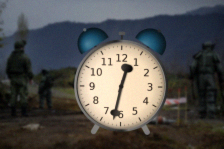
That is h=12 m=32
